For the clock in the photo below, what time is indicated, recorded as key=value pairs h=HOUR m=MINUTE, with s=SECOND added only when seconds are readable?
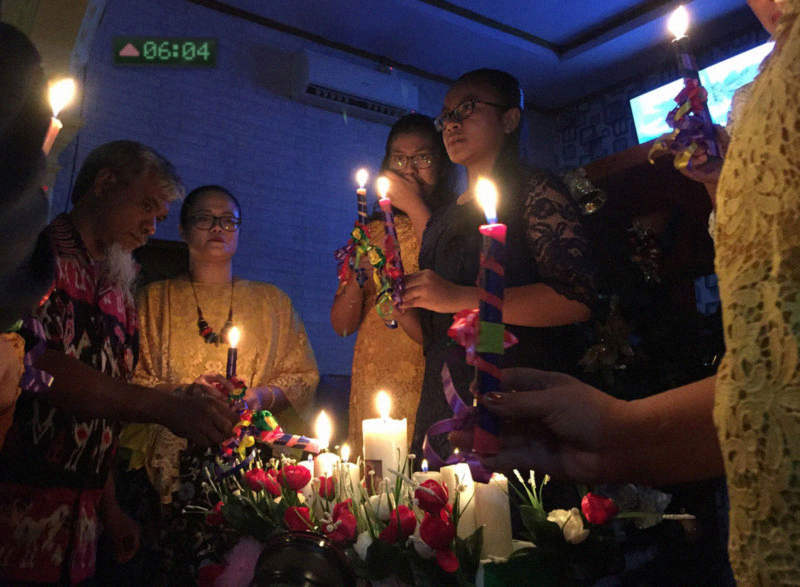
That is h=6 m=4
